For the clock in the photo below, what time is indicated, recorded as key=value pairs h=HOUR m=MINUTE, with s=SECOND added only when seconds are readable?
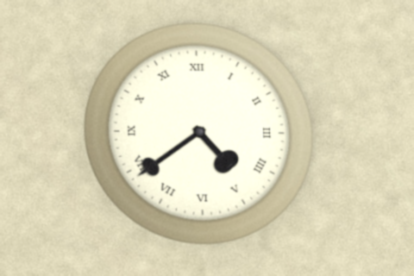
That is h=4 m=39
